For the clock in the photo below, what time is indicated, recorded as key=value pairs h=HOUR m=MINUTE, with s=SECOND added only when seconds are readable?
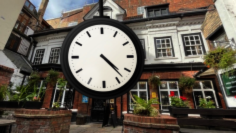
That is h=4 m=23
